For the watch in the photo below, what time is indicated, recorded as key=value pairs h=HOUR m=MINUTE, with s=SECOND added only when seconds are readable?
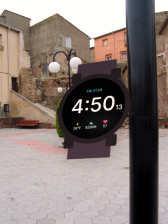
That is h=4 m=50
